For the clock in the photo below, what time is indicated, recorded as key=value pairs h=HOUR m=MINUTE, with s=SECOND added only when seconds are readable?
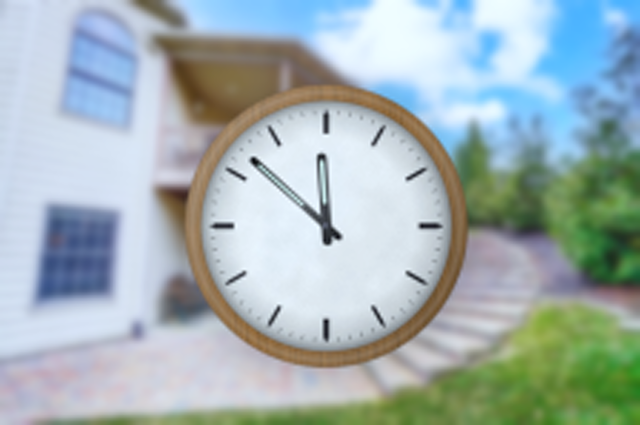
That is h=11 m=52
